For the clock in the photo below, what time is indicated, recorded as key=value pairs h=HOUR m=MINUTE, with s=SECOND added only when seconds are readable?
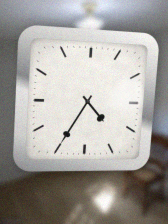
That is h=4 m=35
